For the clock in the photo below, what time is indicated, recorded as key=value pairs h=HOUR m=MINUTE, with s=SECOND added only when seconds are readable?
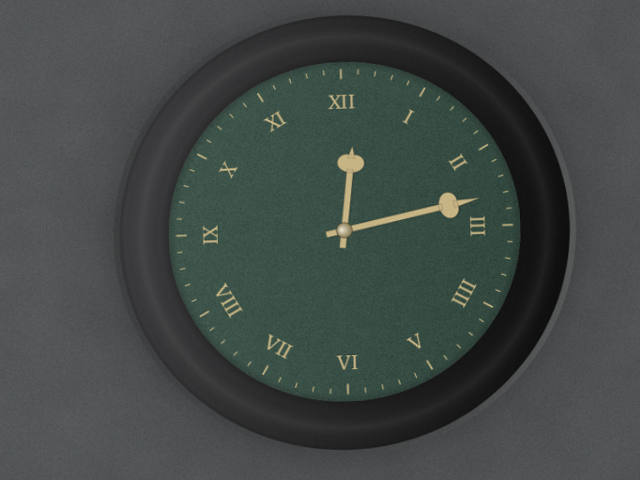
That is h=12 m=13
